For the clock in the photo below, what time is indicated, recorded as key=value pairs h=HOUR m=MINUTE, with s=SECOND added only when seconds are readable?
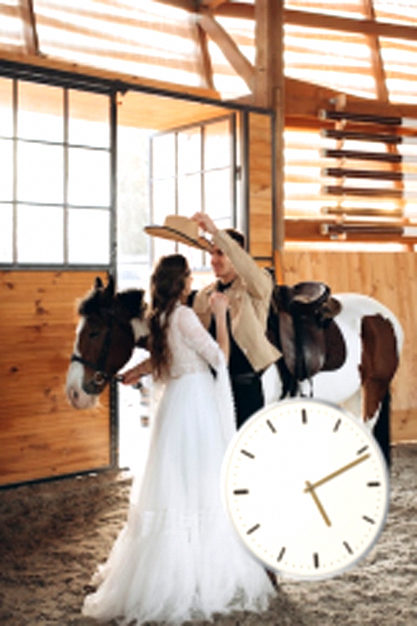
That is h=5 m=11
